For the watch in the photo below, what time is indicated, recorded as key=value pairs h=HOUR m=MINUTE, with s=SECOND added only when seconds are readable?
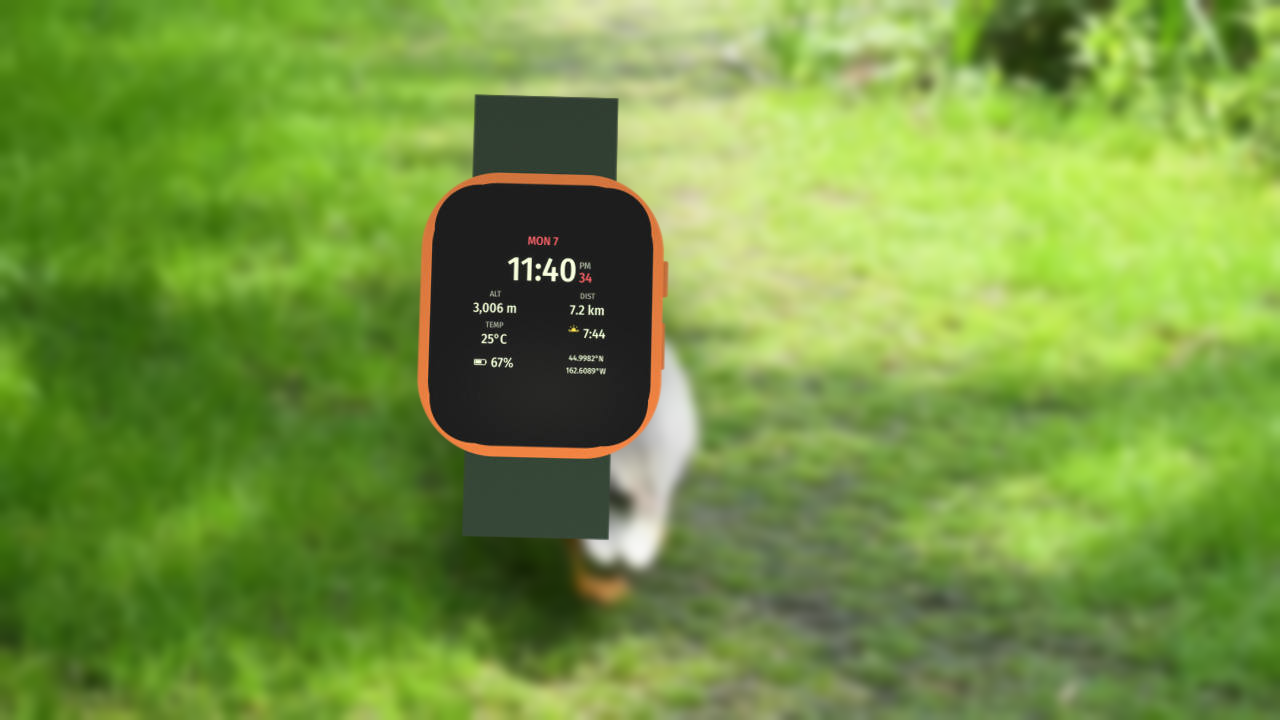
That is h=11 m=40 s=34
